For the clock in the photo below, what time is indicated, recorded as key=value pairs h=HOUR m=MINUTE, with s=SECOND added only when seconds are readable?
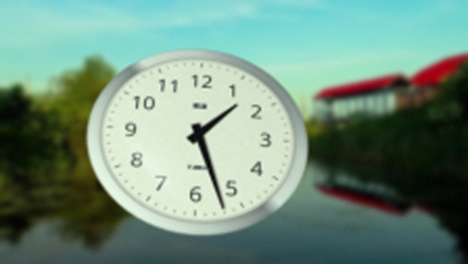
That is h=1 m=27
